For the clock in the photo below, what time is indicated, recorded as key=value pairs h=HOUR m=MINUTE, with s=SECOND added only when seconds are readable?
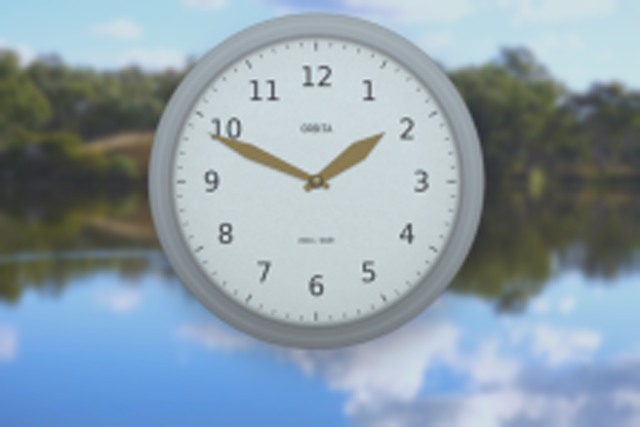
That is h=1 m=49
